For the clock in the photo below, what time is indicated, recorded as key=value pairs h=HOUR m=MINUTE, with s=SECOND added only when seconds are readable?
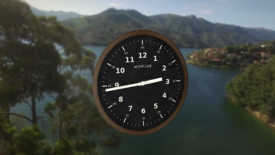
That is h=2 m=44
